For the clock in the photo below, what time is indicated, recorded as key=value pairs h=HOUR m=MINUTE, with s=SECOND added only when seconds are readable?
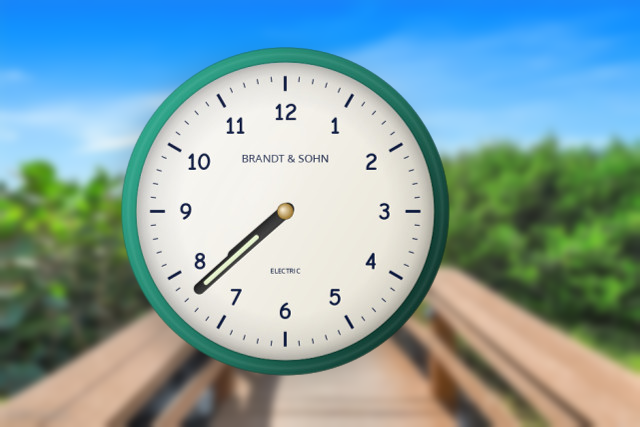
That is h=7 m=38
